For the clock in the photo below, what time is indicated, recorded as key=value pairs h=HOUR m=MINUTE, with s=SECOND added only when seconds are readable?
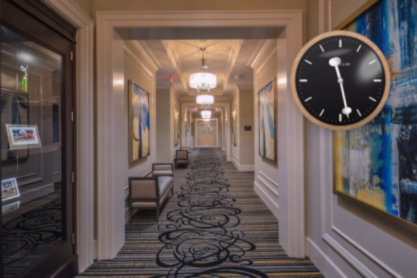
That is h=11 m=28
